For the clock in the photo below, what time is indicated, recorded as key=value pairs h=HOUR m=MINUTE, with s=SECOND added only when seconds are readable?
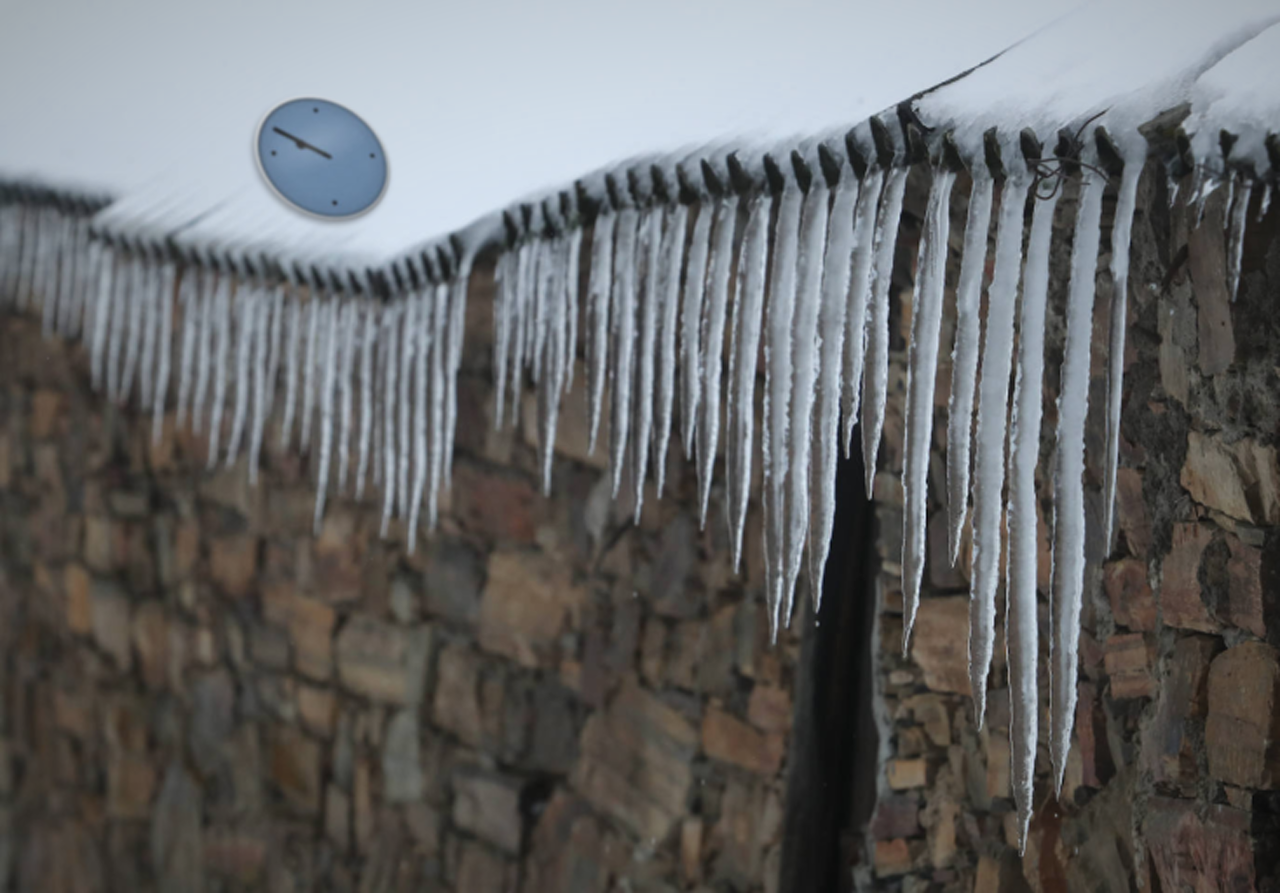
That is h=9 m=50
